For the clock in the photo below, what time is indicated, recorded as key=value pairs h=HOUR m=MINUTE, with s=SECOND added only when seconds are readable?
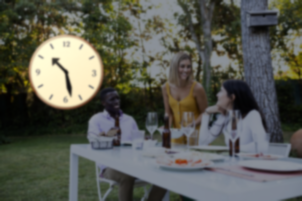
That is h=10 m=28
